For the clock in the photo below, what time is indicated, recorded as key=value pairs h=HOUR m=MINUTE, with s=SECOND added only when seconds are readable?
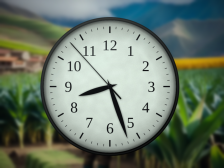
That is h=8 m=26 s=53
